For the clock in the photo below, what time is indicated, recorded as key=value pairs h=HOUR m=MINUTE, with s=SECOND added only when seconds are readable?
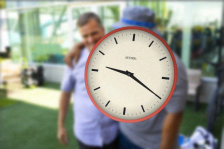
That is h=9 m=20
